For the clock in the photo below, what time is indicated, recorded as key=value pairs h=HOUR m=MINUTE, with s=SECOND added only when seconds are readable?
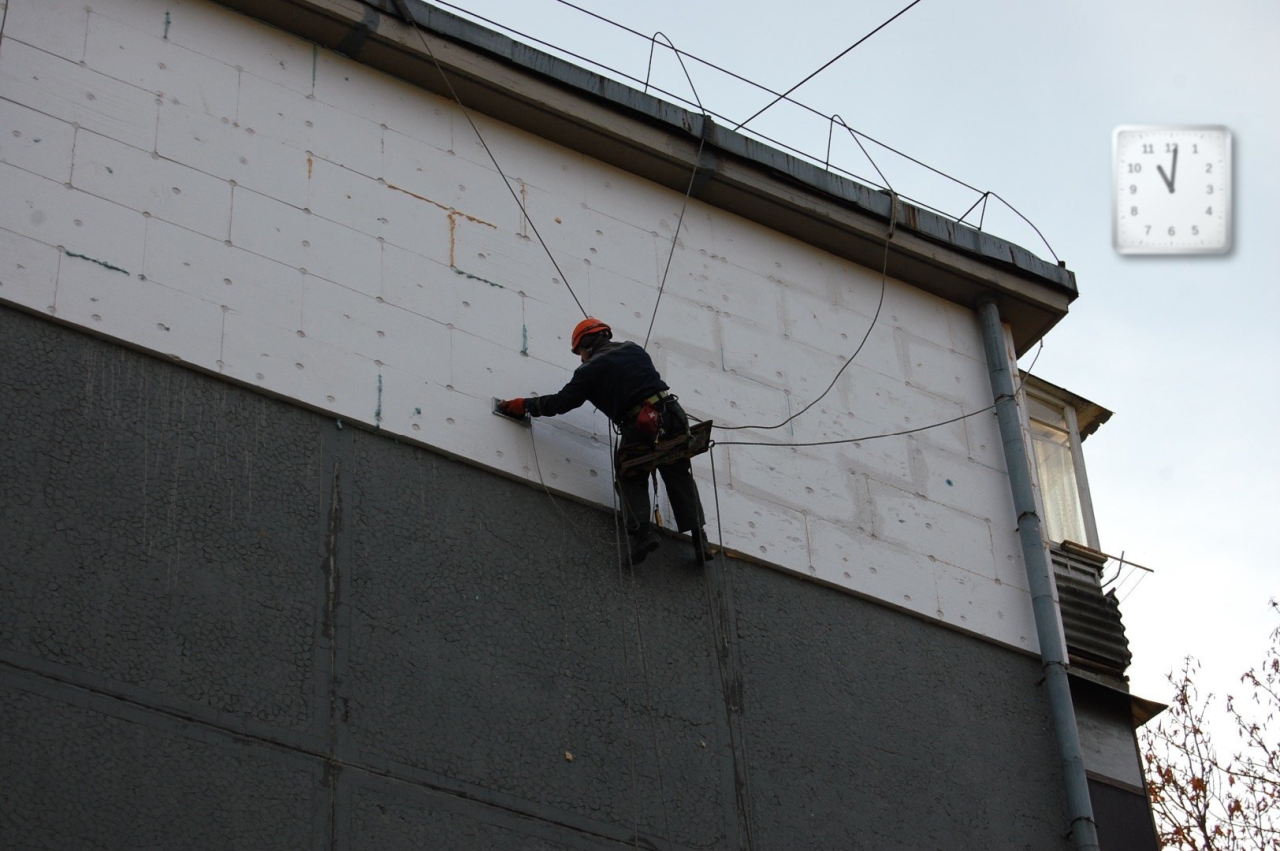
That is h=11 m=1
